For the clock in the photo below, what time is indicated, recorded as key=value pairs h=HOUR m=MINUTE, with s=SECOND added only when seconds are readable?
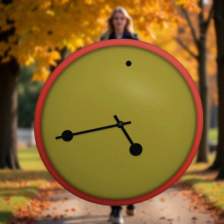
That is h=4 m=42
